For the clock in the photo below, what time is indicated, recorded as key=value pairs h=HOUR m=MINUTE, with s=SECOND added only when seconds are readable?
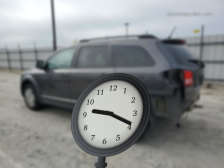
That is h=9 m=19
